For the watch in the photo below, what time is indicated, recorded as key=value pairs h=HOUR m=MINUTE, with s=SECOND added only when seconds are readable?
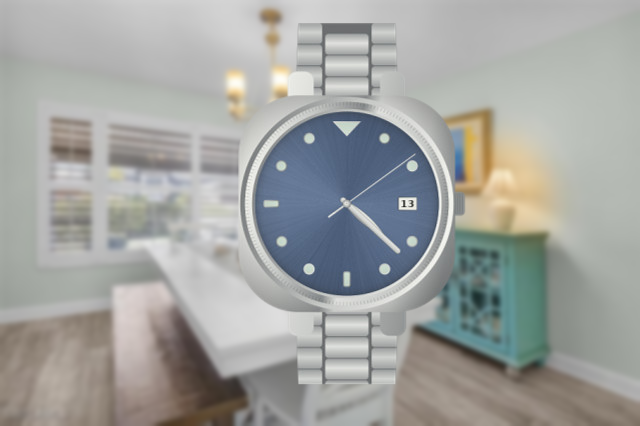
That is h=4 m=22 s=9
